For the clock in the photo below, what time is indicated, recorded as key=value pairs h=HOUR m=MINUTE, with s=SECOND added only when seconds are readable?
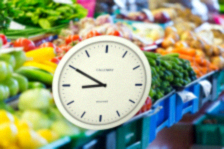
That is h=8 m=50
